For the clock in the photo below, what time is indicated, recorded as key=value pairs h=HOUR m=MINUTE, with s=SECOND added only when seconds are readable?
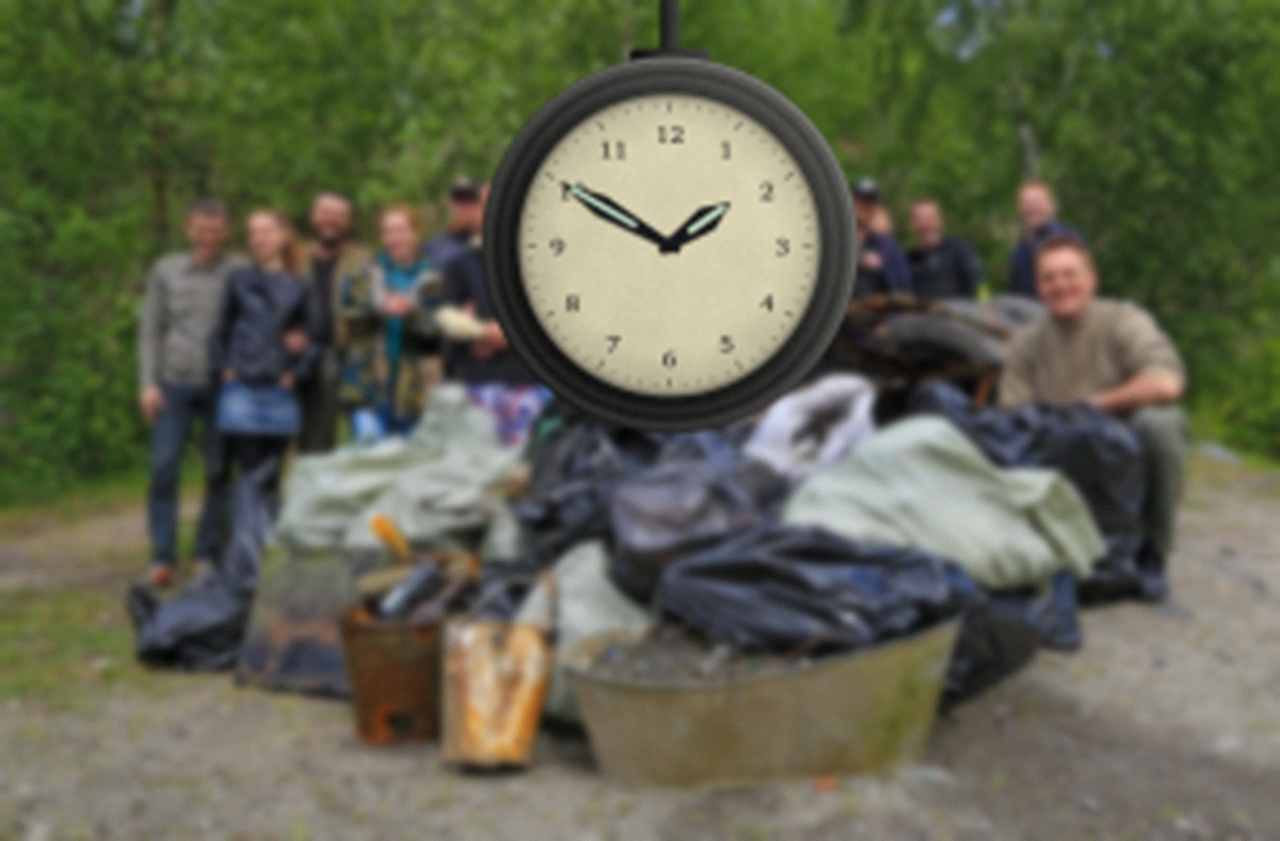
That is h=1 m=50
